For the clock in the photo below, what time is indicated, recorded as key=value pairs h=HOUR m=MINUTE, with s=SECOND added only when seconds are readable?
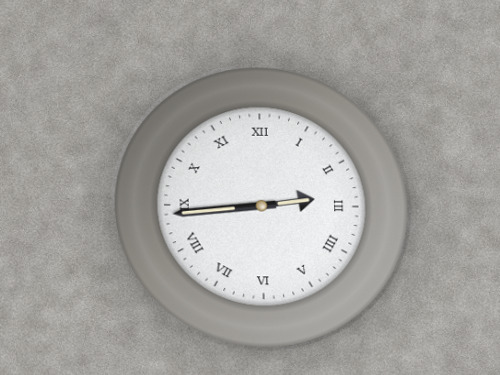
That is h=2 m=44
